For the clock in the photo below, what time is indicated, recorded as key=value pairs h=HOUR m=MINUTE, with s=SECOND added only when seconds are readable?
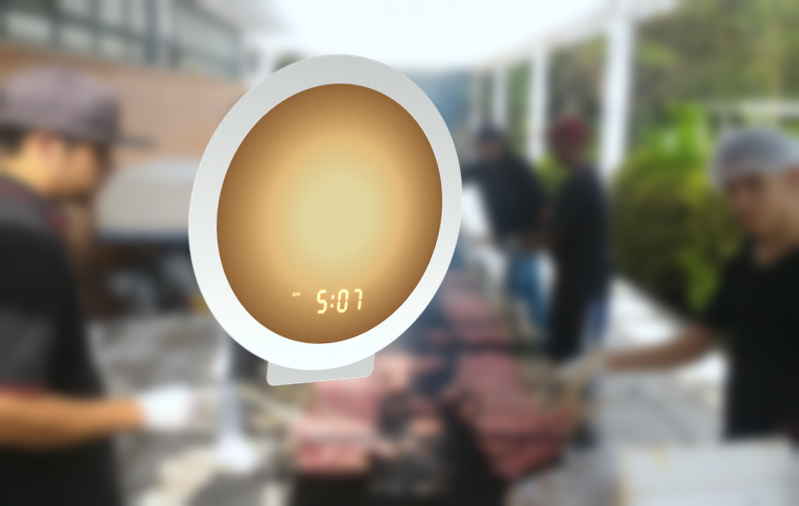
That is h=5 m=7
